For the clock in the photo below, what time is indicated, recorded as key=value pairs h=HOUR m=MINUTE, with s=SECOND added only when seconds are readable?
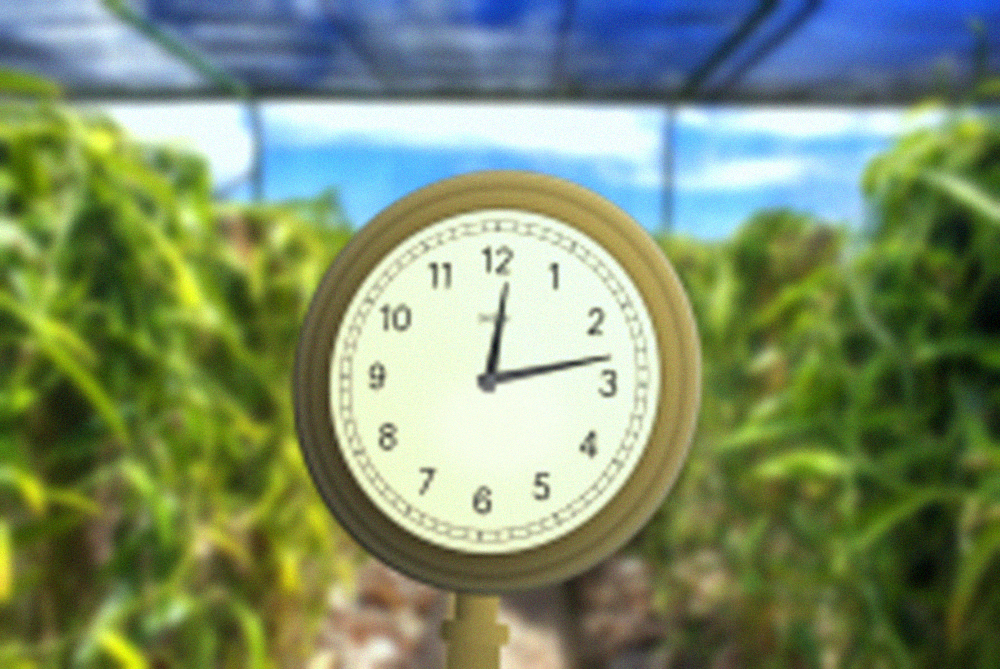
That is h=12 m=13
